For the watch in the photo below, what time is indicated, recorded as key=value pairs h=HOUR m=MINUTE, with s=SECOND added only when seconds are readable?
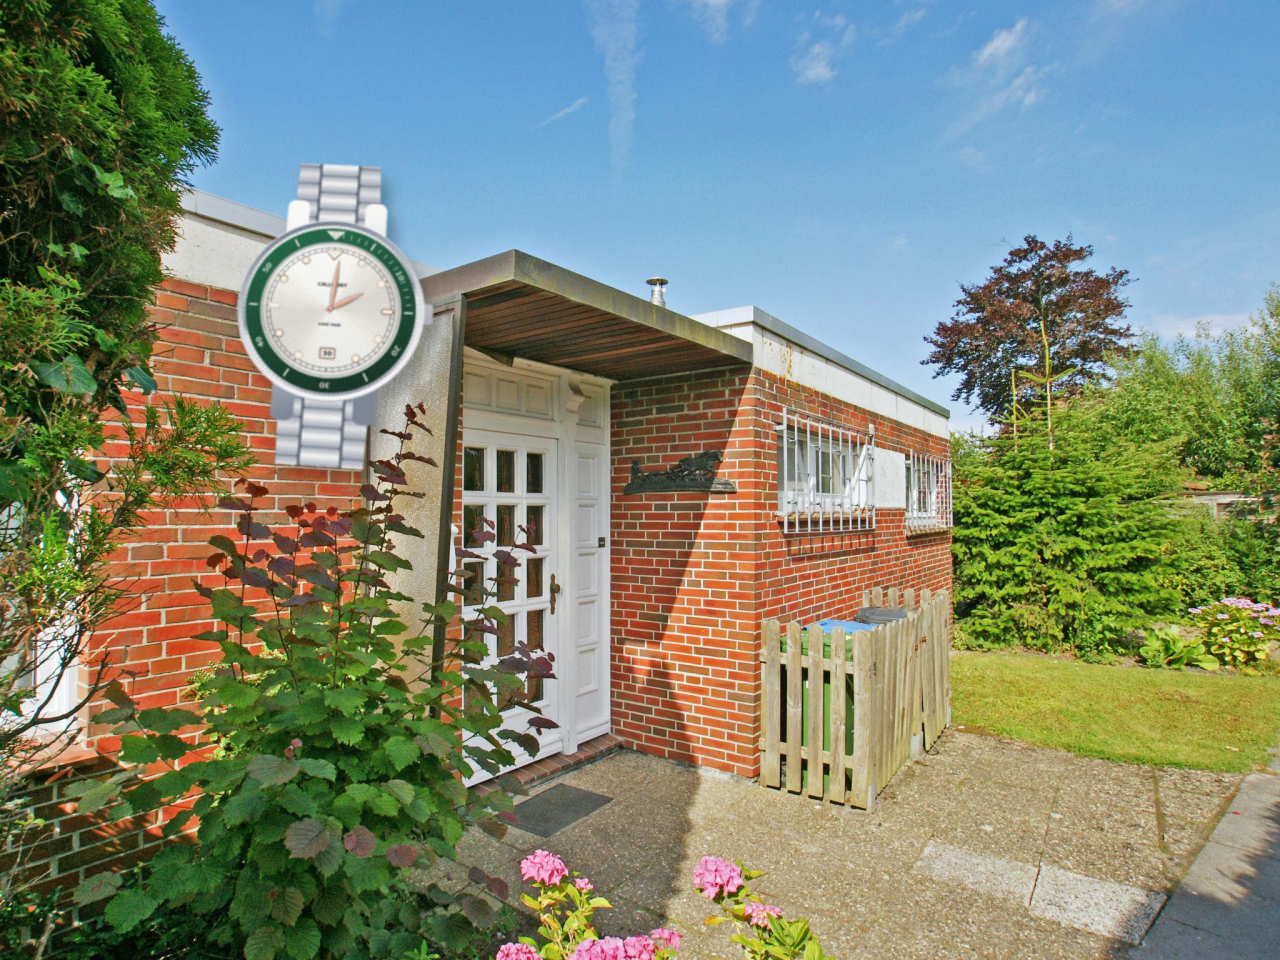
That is h=2 m=1
